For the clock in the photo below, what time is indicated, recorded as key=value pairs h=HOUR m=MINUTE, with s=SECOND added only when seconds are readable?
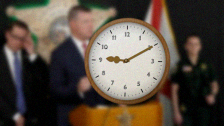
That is h=9 m=10
